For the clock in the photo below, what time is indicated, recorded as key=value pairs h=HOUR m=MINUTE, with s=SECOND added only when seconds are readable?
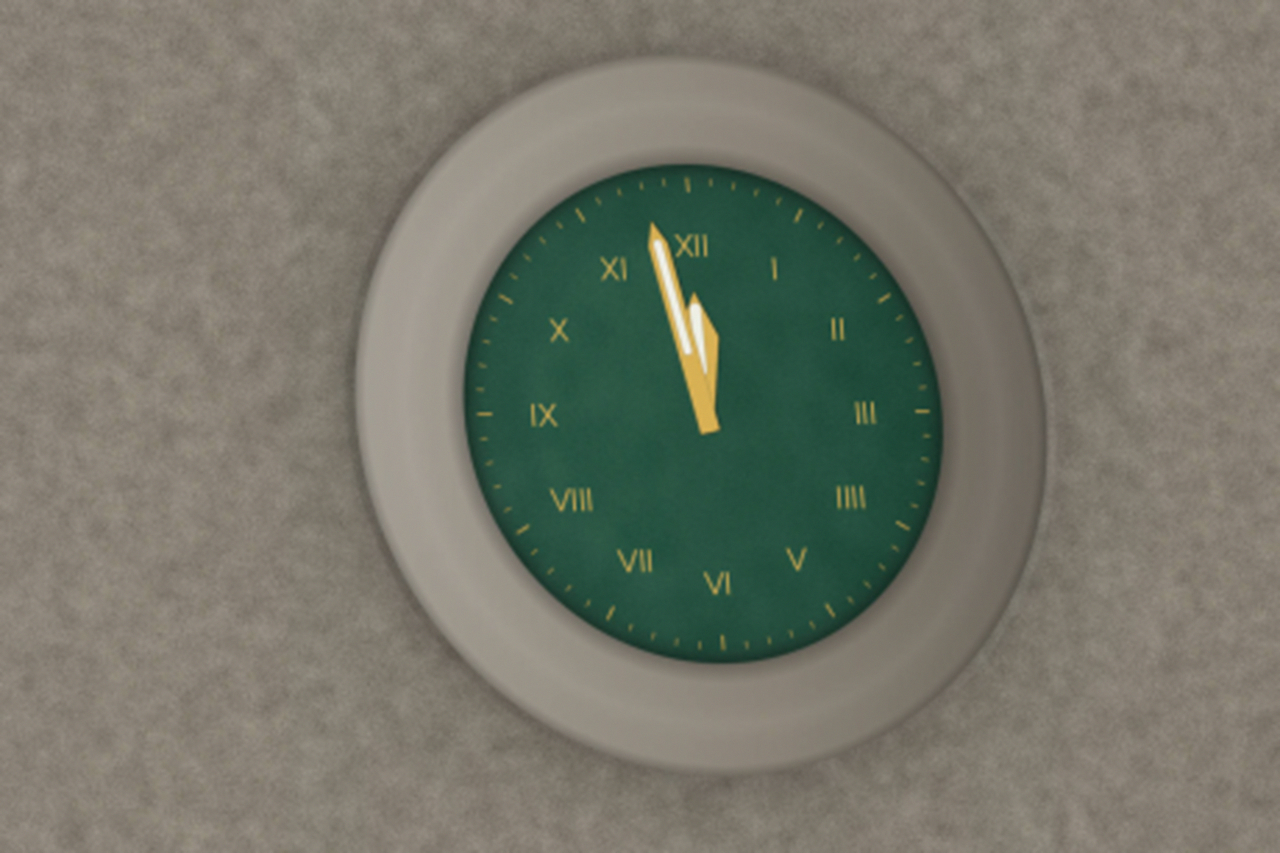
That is h=11 m=58
